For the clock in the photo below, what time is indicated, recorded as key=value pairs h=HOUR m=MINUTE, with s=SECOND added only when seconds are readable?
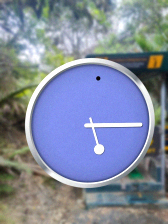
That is h=5 m=14
